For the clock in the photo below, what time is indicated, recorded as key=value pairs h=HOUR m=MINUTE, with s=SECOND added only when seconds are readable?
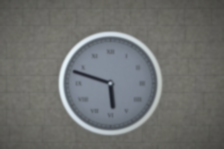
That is h=5 m=48
